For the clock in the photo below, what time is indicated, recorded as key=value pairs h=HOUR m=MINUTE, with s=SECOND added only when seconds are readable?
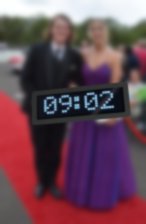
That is h=9 m=2
